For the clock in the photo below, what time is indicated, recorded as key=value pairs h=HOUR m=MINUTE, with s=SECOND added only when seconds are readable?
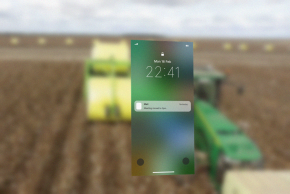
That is h=22 m=41
